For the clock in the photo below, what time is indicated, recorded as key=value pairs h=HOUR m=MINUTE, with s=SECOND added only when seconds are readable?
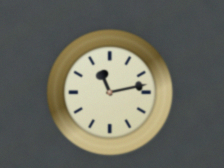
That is h=11 m=13
